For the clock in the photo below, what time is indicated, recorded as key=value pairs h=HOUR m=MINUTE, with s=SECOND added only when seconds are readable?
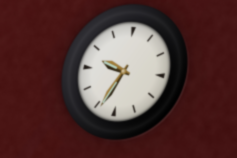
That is h=9 m=34
